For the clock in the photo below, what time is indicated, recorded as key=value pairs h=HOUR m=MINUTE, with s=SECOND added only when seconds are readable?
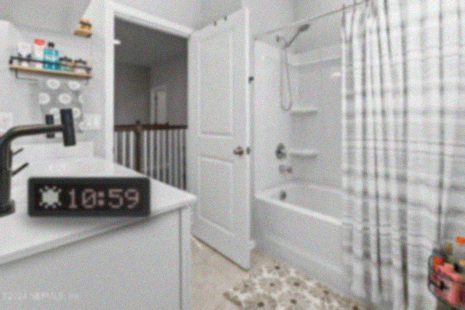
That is h=10 m=59
